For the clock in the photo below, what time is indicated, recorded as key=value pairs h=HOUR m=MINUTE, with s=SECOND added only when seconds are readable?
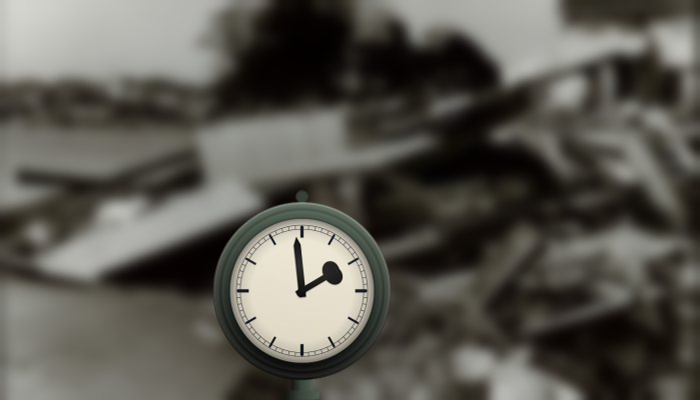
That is h=1 m=59
